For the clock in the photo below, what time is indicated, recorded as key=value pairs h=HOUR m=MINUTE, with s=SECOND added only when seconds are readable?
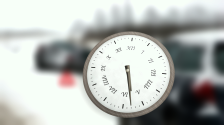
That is h=5 m=28
